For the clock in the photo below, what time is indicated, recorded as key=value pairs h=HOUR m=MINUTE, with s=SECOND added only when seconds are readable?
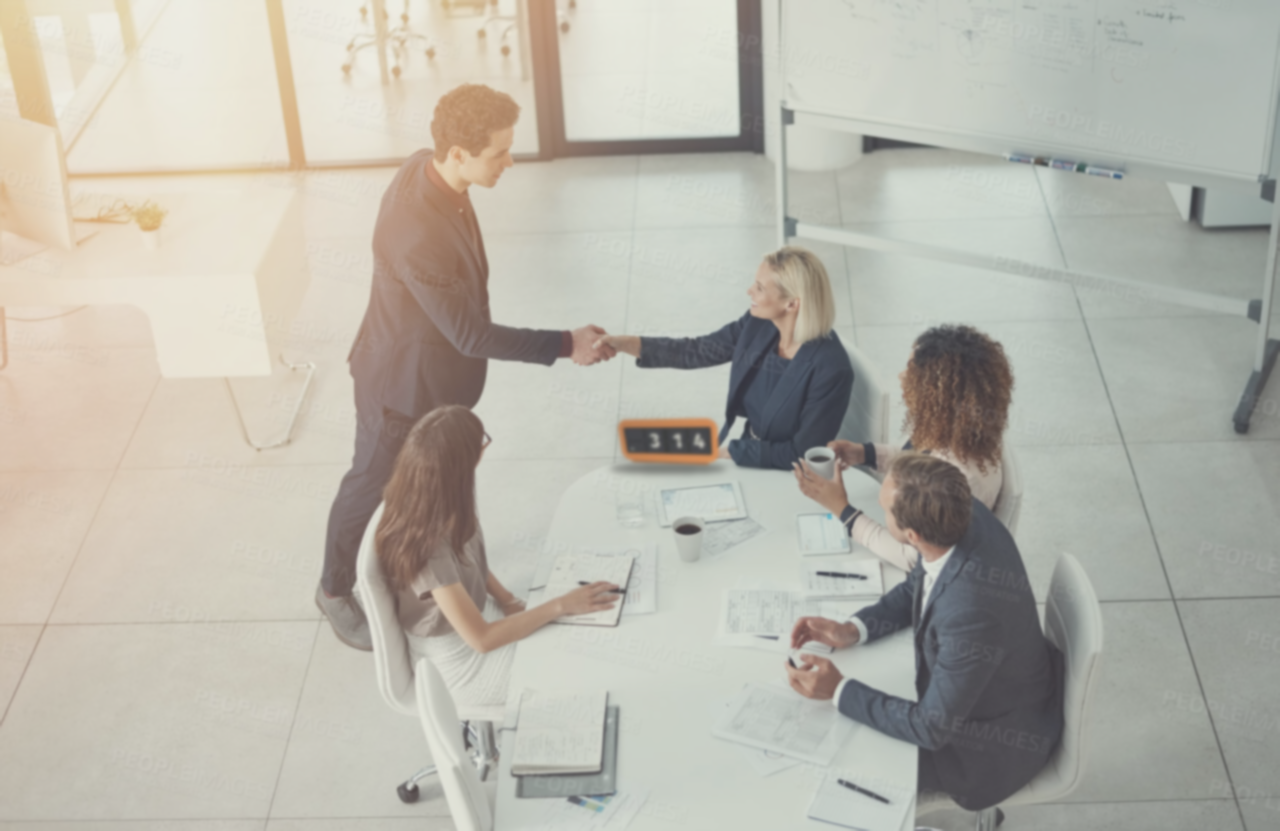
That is h=3 m=14
